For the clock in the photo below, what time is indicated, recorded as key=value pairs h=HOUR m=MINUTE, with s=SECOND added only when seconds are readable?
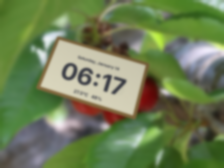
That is h=6 m=17
